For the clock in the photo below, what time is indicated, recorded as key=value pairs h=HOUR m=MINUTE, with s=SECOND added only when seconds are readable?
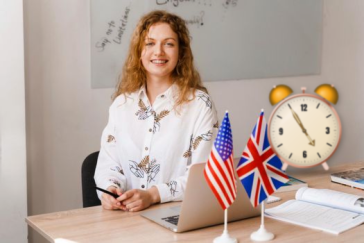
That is h=4 m=55
